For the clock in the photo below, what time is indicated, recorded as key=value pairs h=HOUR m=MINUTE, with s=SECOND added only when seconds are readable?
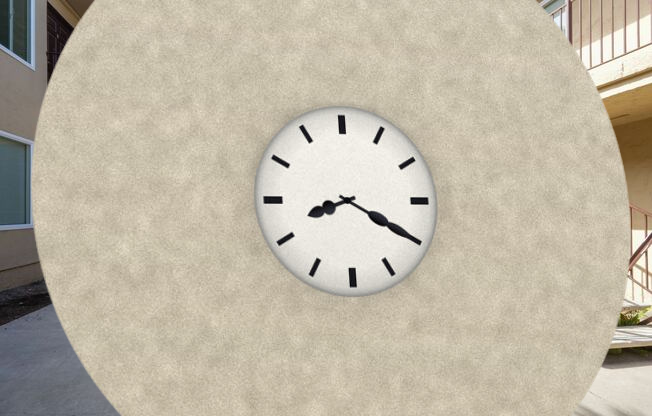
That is h=8 m=20
